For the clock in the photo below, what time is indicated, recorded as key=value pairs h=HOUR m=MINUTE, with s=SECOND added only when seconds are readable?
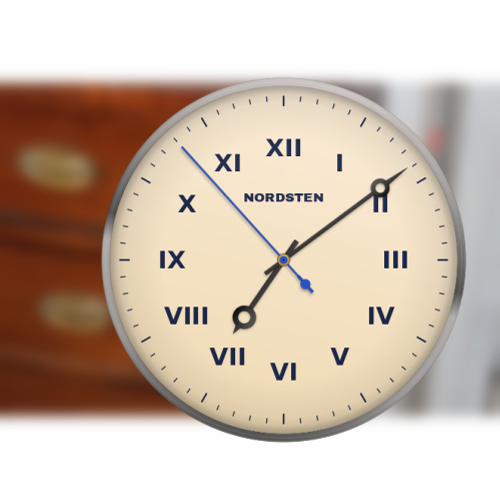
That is h=7 m=8 s=53
